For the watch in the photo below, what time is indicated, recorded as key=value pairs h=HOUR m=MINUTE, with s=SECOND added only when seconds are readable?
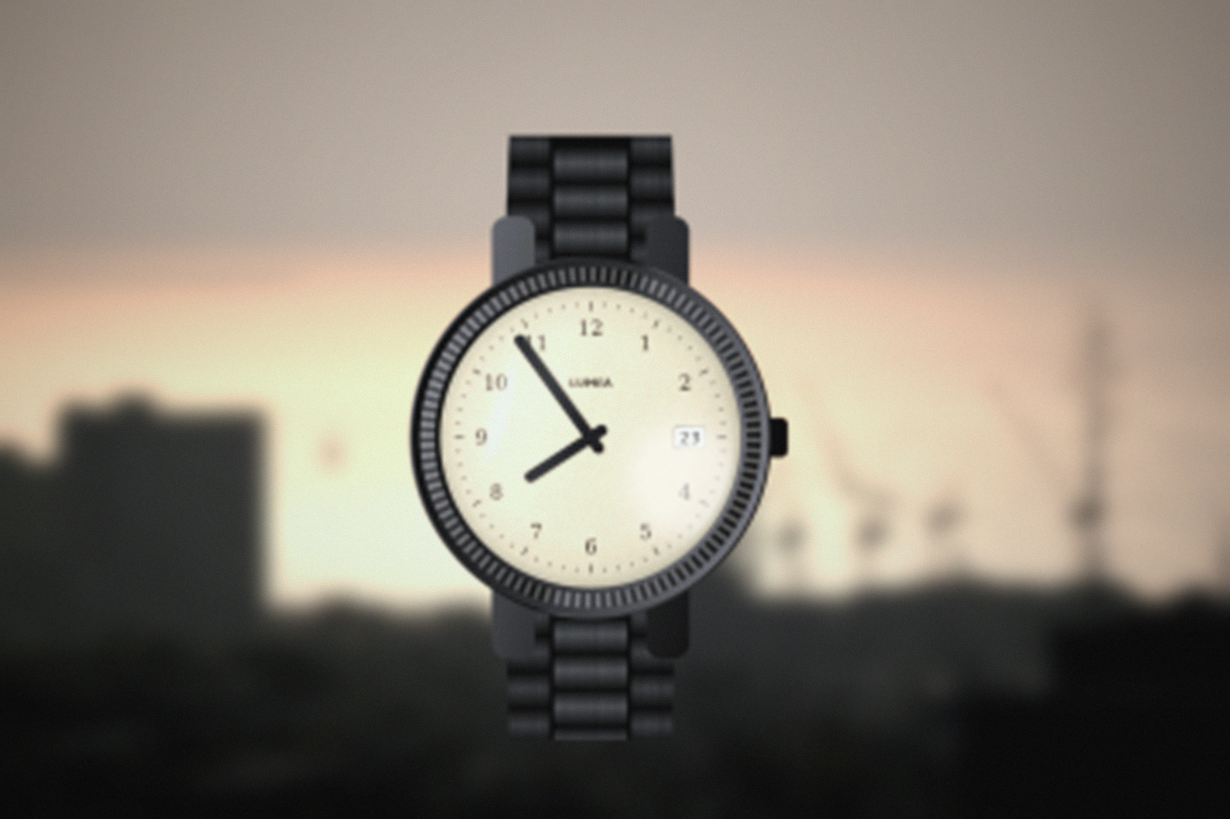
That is h=7 m=54
